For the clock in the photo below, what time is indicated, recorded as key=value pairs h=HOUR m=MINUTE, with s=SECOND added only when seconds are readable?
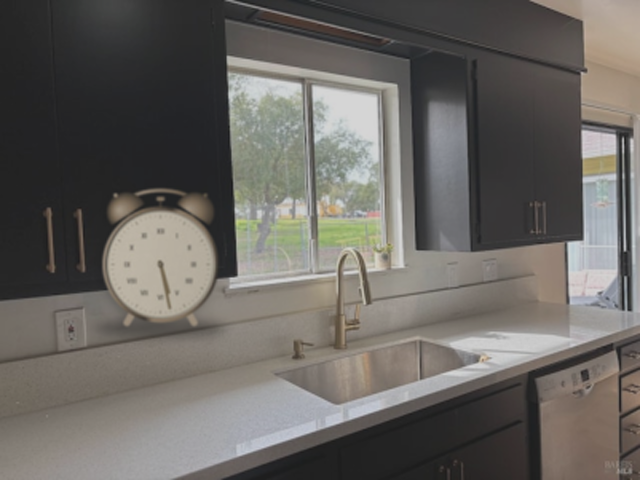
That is h=5 m=28
